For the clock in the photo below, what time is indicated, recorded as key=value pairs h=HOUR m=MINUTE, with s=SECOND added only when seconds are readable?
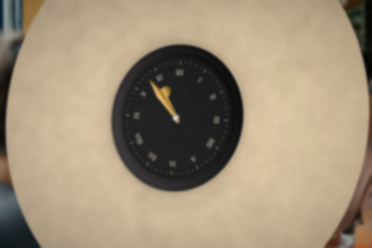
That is h=10 m=53
